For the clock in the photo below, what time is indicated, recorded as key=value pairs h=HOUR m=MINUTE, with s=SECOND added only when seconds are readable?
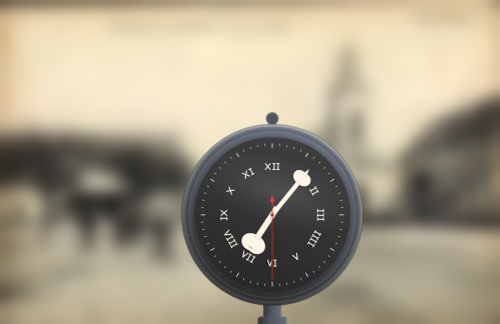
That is h=7 m=6 s=30
